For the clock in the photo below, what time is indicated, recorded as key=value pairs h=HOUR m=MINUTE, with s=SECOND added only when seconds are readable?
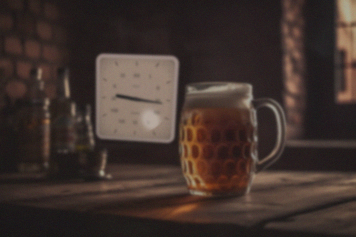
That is h=9 m=16
